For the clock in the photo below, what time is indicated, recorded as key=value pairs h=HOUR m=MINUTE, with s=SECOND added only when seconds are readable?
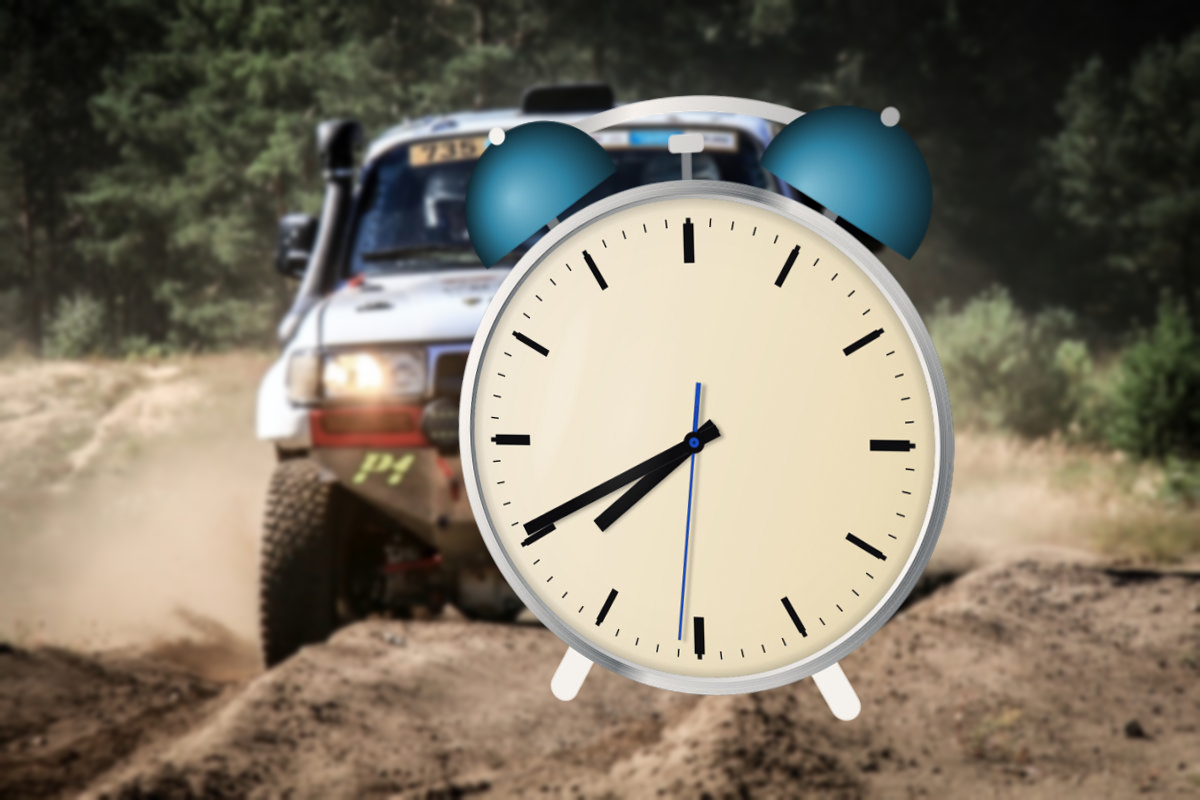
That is h=7 m=40 s=31
